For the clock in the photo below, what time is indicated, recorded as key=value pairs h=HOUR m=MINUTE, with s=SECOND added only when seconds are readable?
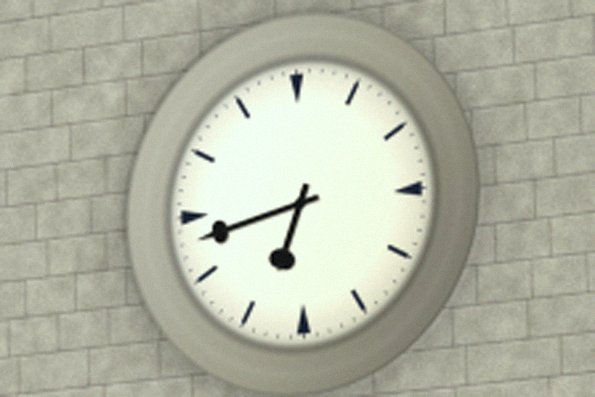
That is h=6 m=43
